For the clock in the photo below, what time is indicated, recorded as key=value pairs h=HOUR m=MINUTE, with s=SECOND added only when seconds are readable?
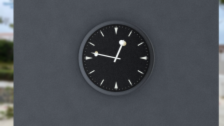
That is h=12 m=47
